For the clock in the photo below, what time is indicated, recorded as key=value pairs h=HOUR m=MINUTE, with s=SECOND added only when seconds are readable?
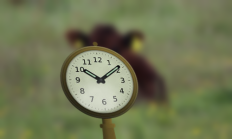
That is h=10 m=9
